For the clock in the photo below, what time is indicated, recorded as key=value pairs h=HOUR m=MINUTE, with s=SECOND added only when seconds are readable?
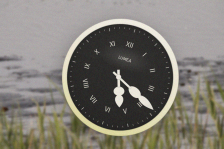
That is h=5 m=19
